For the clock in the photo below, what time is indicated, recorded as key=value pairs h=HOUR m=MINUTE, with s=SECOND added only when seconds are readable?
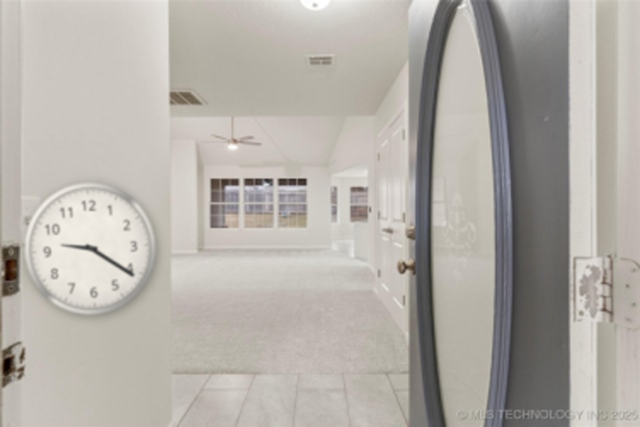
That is h=9 m=21
